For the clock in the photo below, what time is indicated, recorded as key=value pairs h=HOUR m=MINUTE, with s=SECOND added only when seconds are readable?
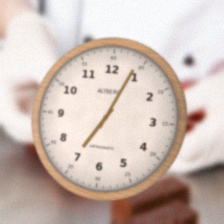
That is h=7 m=4
